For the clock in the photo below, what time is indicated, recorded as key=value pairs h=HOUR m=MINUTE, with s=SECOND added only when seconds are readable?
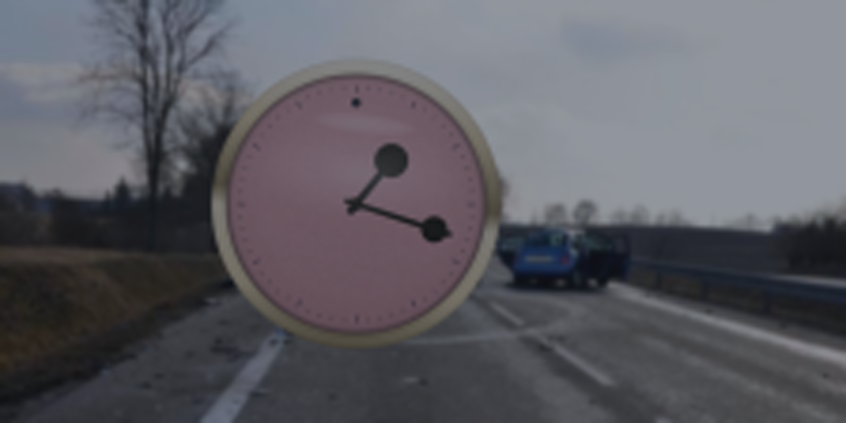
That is h=1 m=18
